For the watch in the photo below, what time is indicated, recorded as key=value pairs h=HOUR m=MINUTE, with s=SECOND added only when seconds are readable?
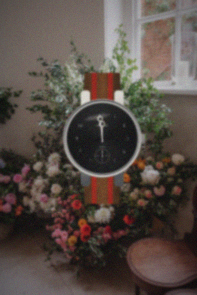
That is h=11 m=59
